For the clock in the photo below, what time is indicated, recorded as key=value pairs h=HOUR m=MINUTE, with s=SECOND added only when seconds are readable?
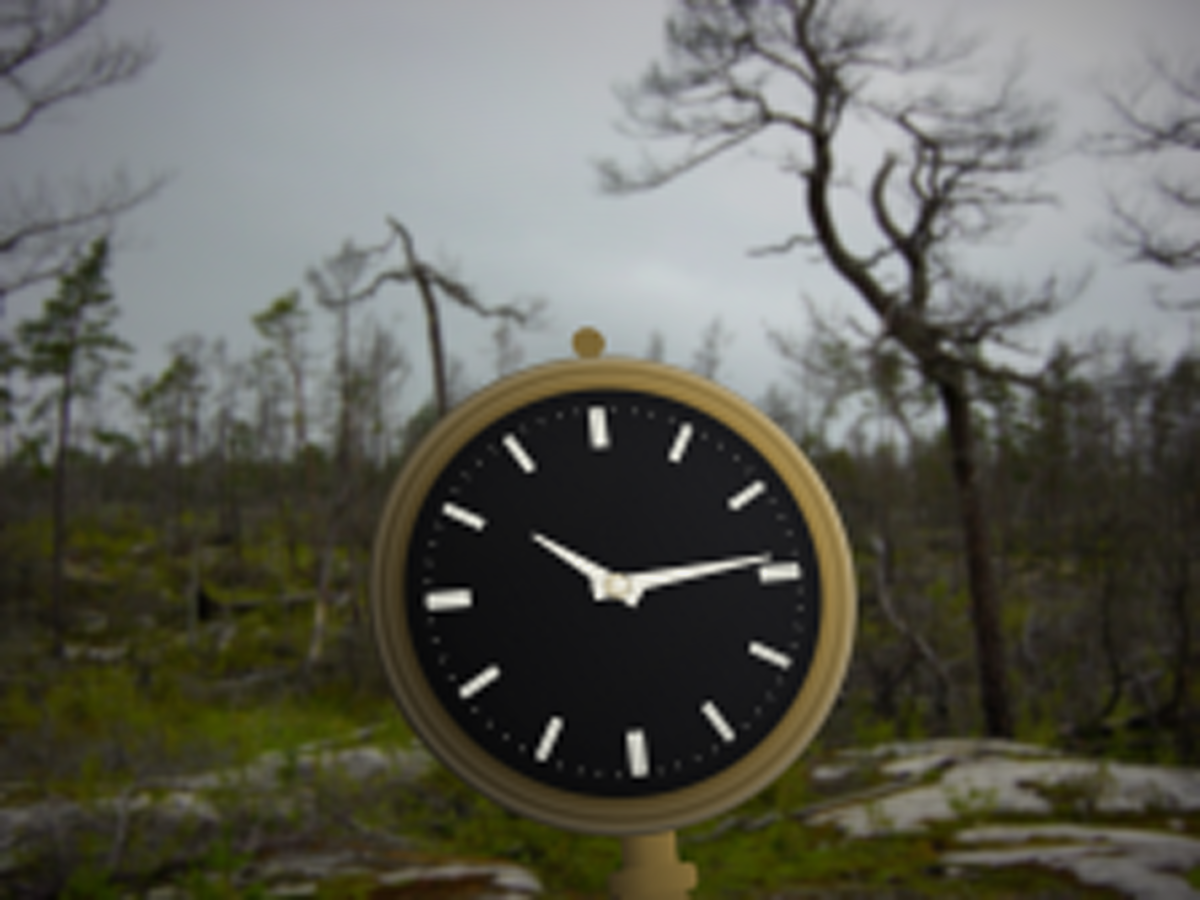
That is h=10 m=14
